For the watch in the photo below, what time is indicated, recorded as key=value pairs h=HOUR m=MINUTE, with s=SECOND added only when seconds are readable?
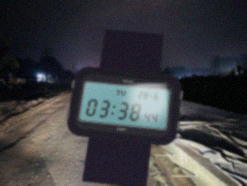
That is h=3 m=38 s=44
